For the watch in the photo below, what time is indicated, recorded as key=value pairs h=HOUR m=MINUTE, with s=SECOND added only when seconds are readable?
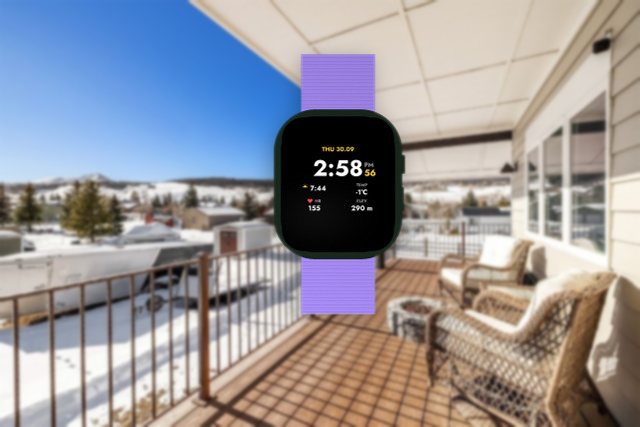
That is h=2 m=58 s=56
